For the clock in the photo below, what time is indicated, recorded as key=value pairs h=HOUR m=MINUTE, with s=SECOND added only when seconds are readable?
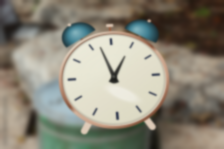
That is h=12 m=57
